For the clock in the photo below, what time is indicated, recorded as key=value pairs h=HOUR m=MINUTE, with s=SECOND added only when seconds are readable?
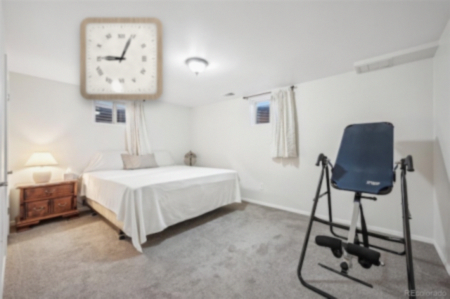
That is h=9 m=4
